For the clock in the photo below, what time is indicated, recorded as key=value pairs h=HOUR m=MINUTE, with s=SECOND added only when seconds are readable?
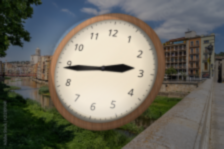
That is h=2 m=44
